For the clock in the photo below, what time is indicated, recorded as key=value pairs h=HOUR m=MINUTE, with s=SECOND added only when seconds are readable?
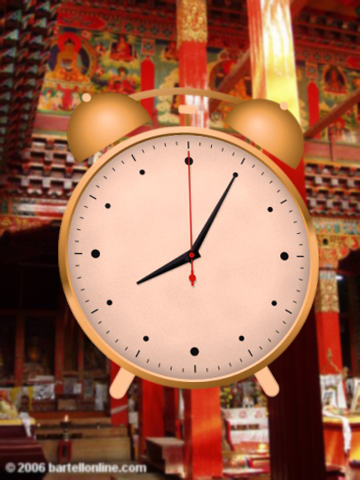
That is h=8 m=5 s=0
